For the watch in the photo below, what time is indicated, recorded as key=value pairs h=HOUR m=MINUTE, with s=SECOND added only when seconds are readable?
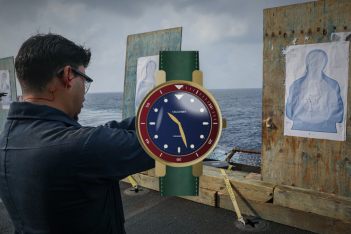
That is h=10 m=27
